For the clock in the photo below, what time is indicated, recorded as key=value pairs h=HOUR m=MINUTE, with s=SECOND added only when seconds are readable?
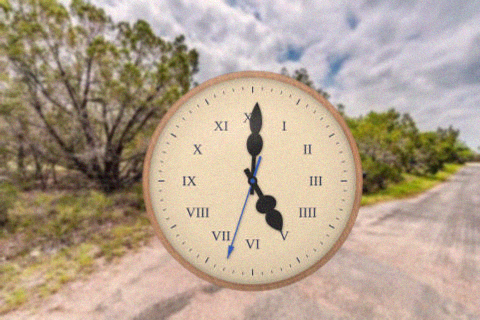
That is h=5 m=0 s=33
